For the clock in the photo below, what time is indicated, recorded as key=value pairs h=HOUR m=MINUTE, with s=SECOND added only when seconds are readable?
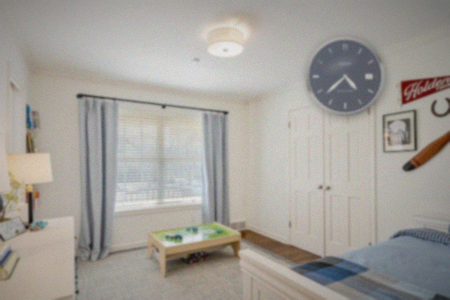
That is h=4 m=38
